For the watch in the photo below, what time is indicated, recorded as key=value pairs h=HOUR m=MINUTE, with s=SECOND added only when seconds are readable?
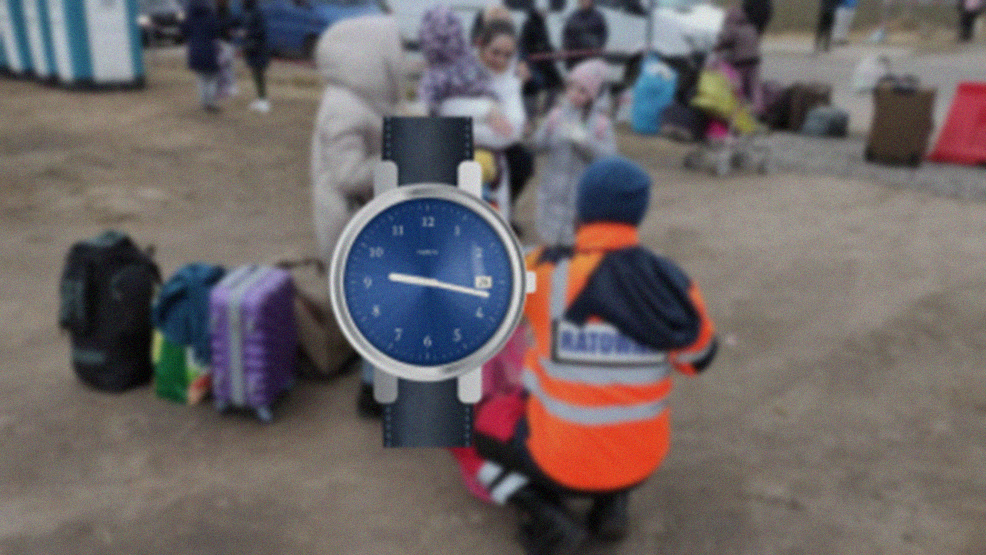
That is h=9 m=17
